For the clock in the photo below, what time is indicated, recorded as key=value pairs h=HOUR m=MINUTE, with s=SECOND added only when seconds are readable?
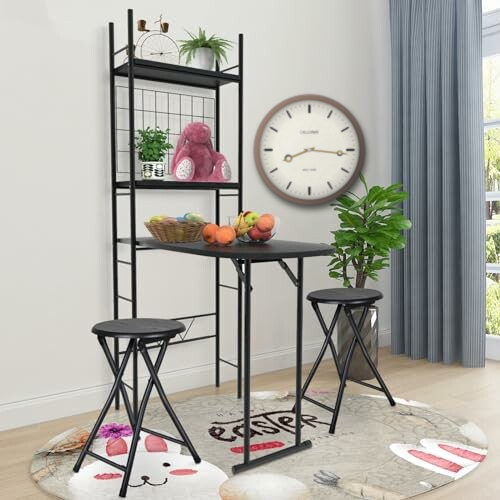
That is h=8 m=16
